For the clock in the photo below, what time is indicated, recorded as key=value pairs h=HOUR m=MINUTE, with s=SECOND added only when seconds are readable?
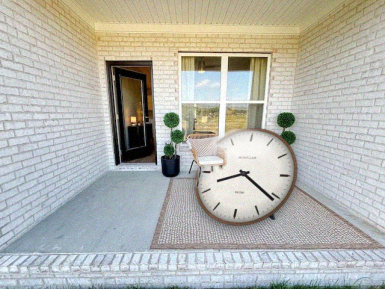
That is h=8 m=21
